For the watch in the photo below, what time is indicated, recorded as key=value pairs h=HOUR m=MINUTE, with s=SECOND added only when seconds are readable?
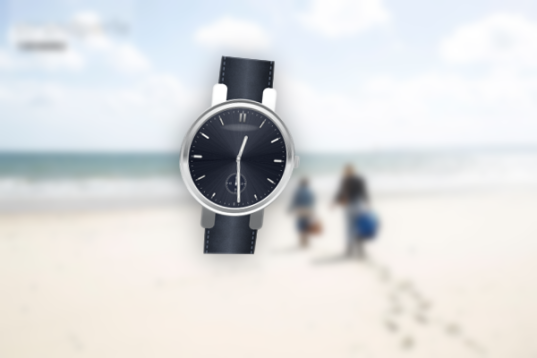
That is h=12 m=29
